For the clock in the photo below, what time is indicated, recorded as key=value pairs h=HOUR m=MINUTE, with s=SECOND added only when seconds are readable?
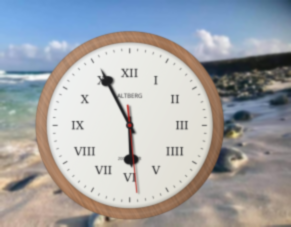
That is h=5 m=55 s=29
